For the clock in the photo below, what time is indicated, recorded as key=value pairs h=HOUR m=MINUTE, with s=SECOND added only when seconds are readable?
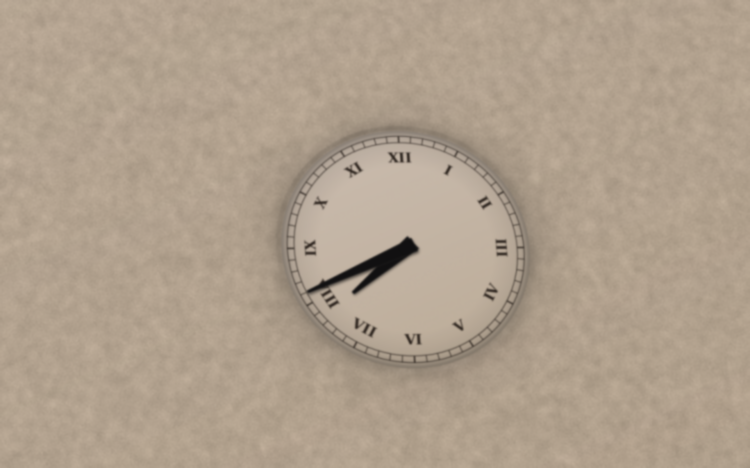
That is h=7 m=41
